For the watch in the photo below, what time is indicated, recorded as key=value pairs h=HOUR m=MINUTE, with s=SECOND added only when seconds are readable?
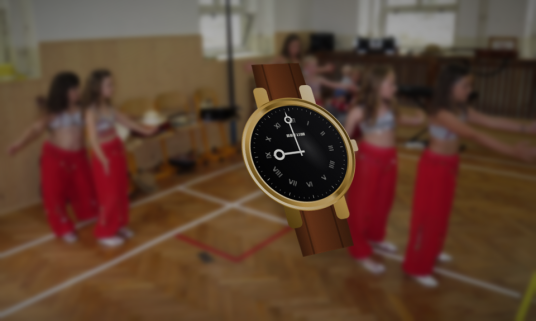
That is h=8 m=59
